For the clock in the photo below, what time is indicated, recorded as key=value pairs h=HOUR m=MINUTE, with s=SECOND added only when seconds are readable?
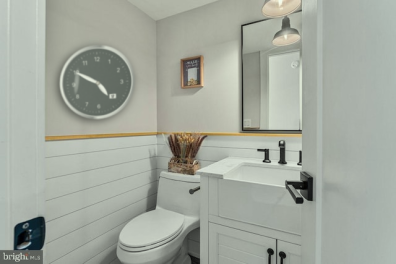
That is h=4 m=50
